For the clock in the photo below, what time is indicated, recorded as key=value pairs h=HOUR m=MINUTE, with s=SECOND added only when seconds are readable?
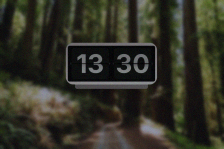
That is h=13 m=30
